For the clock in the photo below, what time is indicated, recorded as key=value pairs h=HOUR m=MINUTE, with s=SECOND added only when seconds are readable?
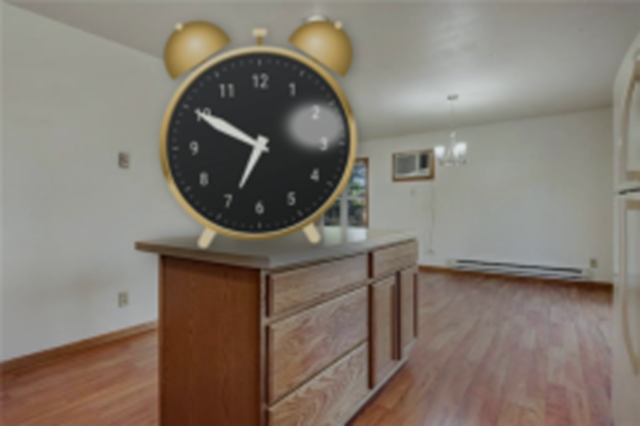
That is h=6 m=50
